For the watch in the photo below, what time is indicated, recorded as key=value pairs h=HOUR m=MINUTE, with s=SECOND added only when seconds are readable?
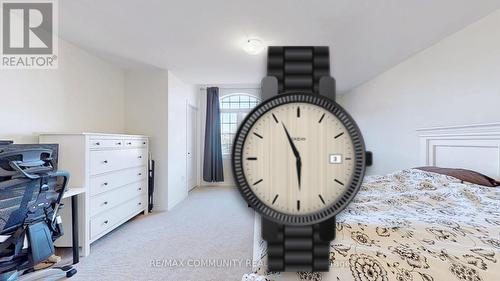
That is h=5 m=56
